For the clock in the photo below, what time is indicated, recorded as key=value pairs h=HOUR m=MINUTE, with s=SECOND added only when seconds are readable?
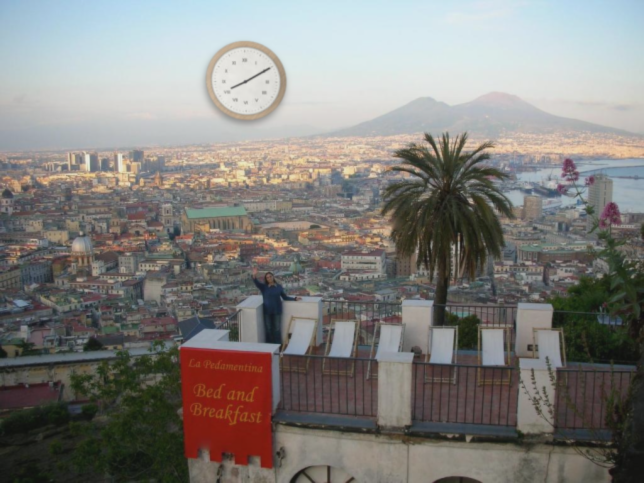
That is h=8 m=10
